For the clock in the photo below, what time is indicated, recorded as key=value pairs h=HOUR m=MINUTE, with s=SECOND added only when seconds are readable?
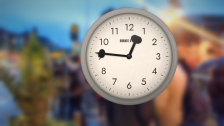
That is h=12 m=46
